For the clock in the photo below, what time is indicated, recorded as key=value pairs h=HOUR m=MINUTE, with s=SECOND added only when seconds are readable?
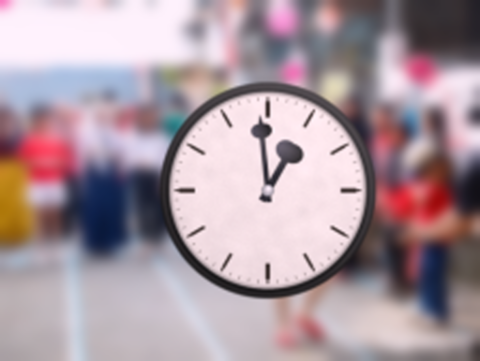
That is h=12 m=59
